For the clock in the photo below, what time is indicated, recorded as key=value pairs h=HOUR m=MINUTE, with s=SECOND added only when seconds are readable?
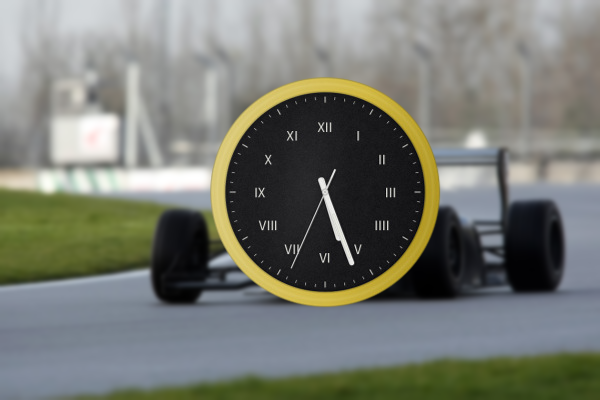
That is h=5 m=26 s=34
